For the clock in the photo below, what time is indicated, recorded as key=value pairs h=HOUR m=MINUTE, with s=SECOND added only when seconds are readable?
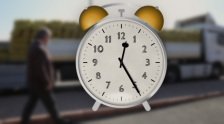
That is h=12 m=25
